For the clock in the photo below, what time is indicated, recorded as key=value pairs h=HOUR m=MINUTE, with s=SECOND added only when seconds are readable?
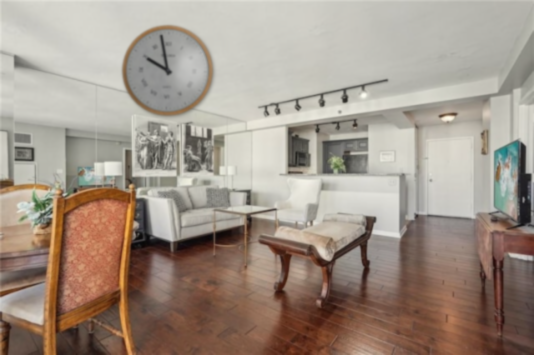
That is h=9 m=58
